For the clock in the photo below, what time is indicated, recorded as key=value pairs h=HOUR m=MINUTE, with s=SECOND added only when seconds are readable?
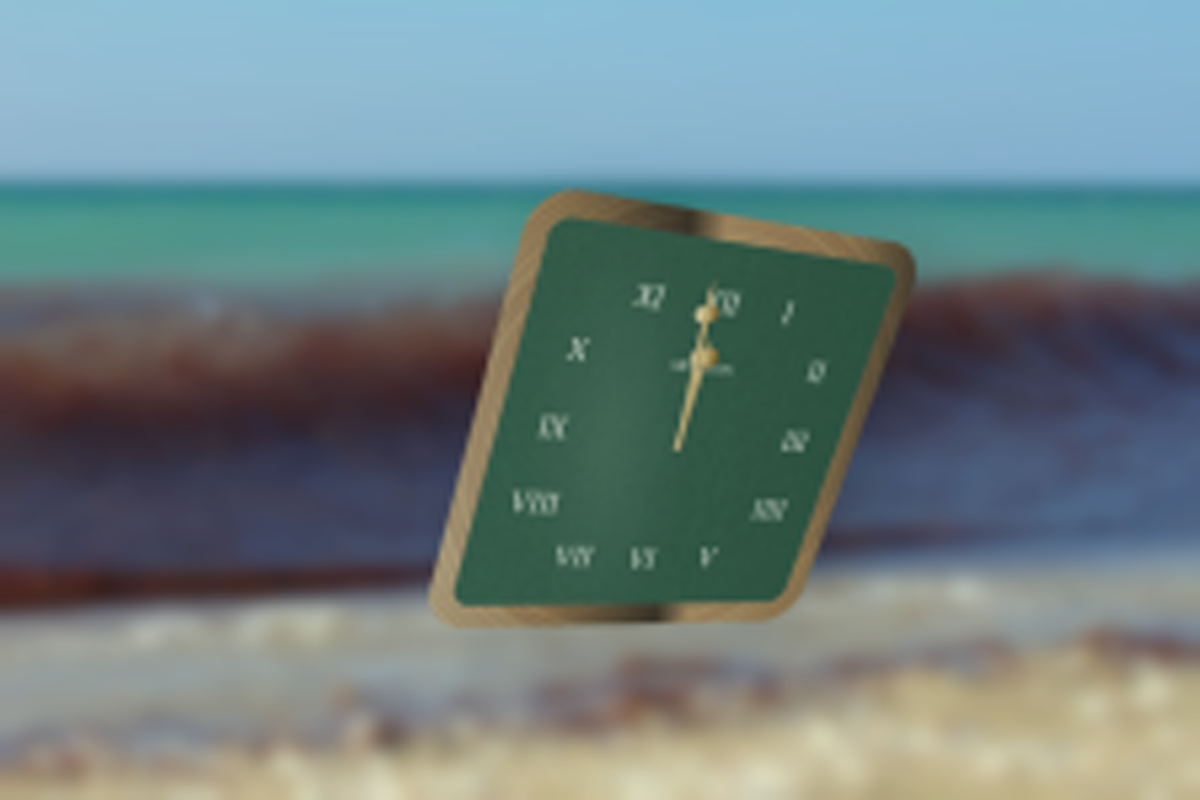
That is h=11 m=59
